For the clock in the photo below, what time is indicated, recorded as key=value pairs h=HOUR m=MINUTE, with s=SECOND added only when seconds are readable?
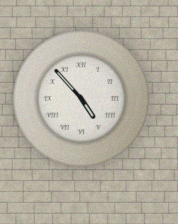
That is h=4 m=53
